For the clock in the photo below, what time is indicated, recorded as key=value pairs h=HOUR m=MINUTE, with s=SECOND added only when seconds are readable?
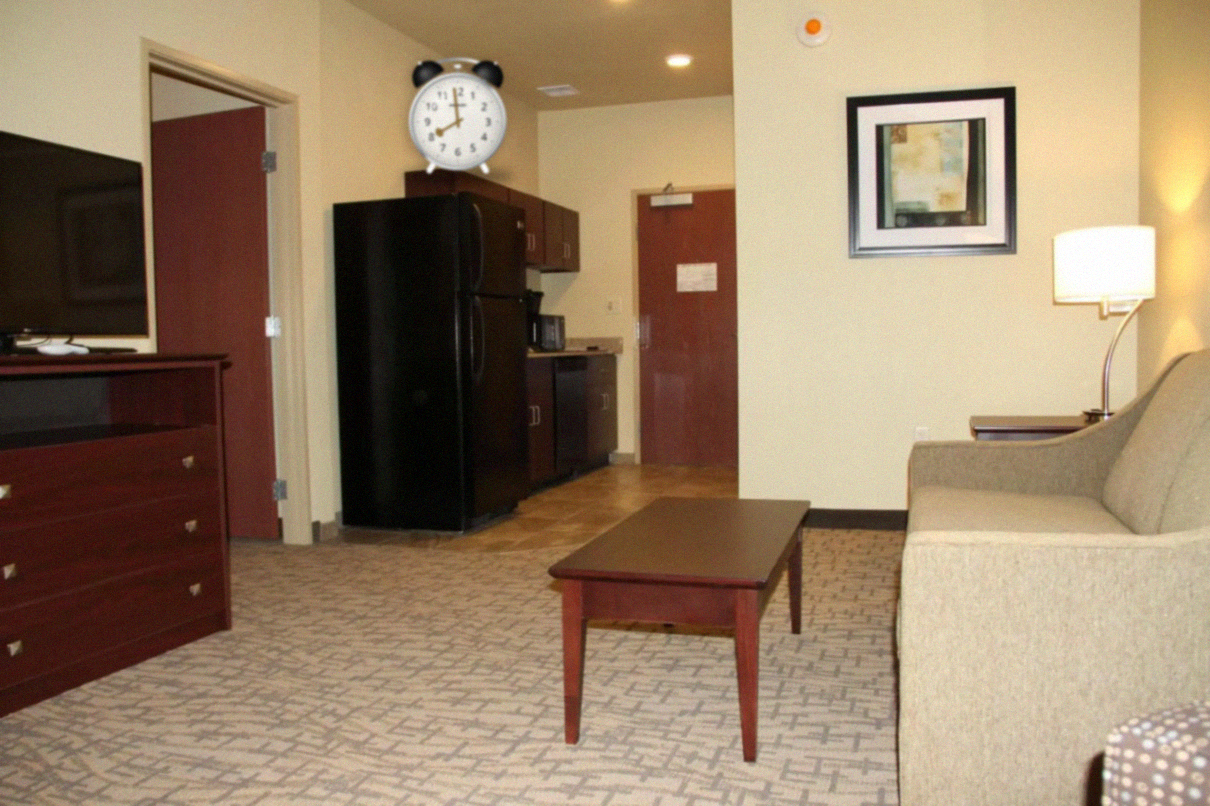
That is h=7 m=59
